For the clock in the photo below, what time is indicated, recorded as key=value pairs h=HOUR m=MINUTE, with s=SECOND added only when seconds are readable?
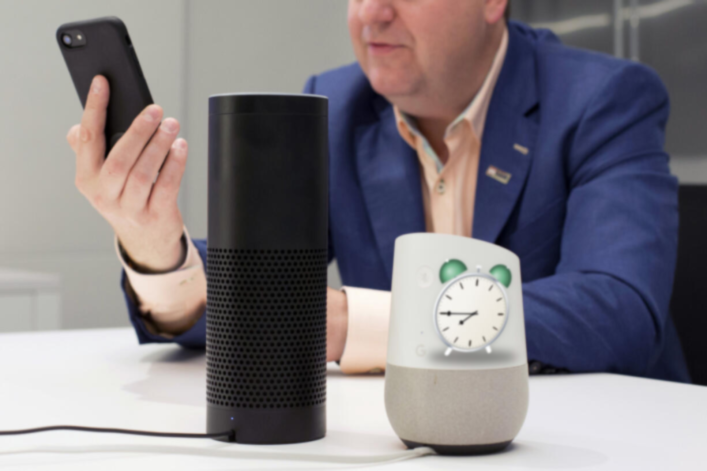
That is h=7 m=45
